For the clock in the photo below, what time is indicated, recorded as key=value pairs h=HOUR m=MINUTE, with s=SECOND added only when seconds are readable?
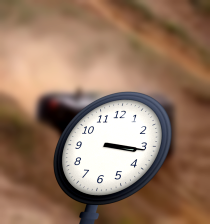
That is h=3 m=16
